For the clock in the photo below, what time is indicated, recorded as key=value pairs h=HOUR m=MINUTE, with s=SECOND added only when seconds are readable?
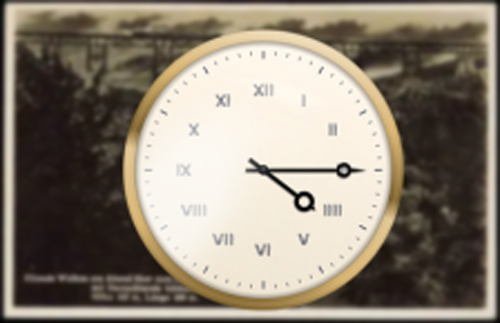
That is h=4 m=15
